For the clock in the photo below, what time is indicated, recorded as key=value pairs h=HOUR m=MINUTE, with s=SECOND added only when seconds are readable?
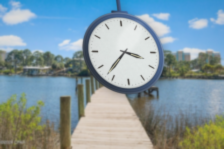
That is h=3 m=37
